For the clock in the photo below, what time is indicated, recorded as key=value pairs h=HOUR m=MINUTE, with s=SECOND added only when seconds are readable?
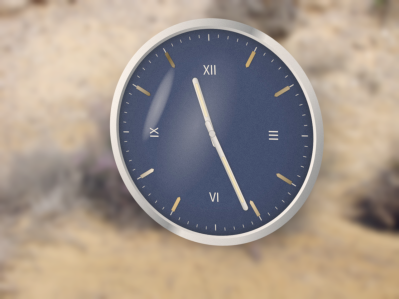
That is h=11 m=26
